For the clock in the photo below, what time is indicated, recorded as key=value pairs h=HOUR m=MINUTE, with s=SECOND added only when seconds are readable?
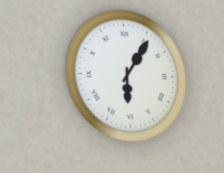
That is h=6 m=6
